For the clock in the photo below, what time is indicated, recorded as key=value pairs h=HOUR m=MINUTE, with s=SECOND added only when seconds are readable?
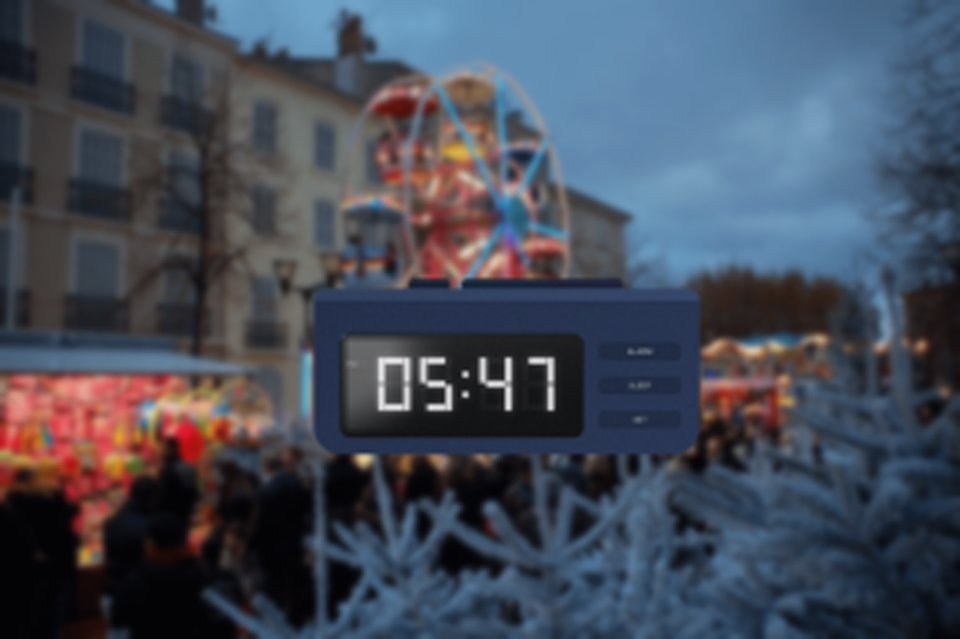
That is h=5 m=47
